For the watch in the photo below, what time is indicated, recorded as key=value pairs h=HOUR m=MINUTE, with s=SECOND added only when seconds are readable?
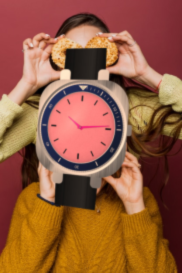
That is h=10 m=14
